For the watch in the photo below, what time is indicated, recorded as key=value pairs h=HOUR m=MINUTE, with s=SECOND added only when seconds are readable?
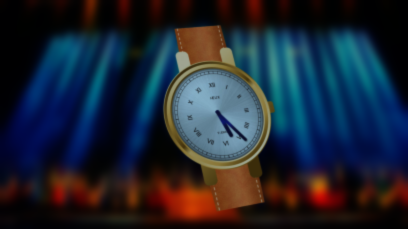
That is h=5 m=24
